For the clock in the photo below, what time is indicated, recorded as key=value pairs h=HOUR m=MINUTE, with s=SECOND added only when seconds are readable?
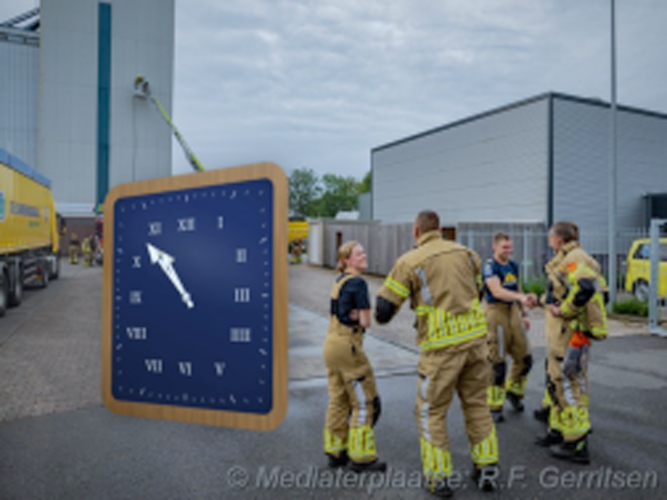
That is h=10 m=53
